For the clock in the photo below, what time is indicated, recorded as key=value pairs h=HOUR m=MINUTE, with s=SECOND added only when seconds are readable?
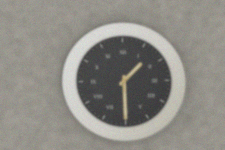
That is h=1 m=30
